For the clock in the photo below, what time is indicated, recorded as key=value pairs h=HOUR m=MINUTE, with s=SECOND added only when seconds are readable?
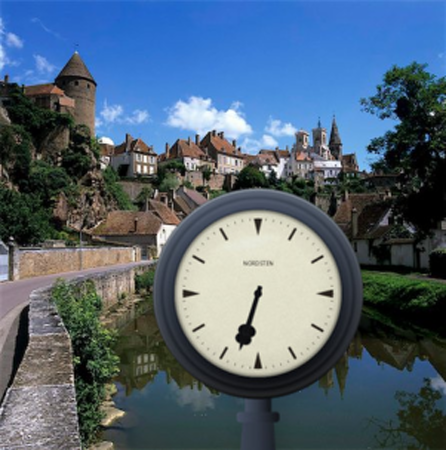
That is h=6 m=33
